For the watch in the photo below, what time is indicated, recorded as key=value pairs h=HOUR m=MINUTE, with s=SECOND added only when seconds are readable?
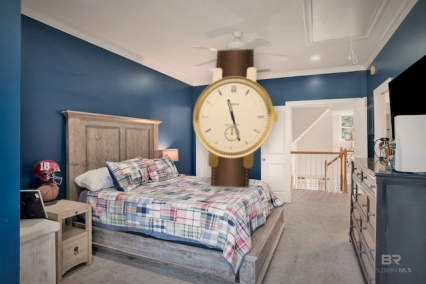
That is h=11 m=27
